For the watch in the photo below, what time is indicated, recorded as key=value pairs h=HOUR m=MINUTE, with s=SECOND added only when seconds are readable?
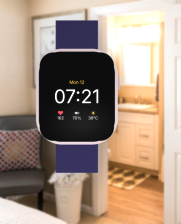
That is h=7 m=21
